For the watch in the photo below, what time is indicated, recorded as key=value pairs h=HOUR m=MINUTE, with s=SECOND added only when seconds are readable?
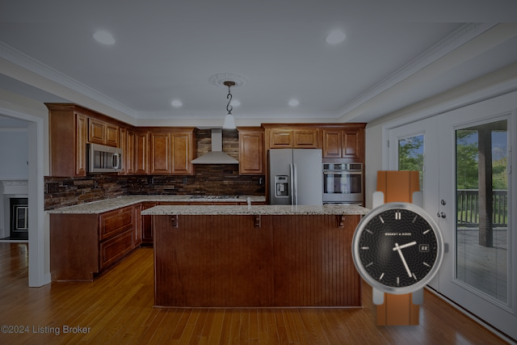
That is h=2 m=26
